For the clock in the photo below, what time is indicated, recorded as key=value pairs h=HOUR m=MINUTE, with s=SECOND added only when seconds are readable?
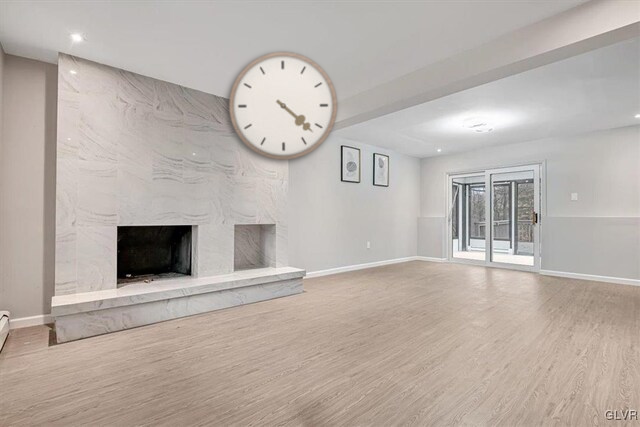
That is h=4 m=22
